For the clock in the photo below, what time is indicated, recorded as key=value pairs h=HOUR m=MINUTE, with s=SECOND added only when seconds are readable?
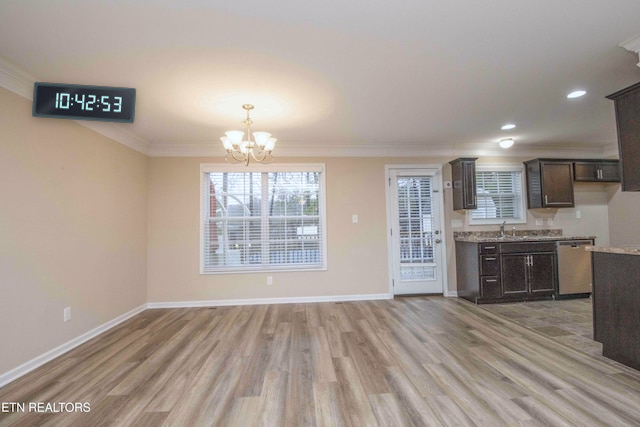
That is h=10 m=42 s=53
